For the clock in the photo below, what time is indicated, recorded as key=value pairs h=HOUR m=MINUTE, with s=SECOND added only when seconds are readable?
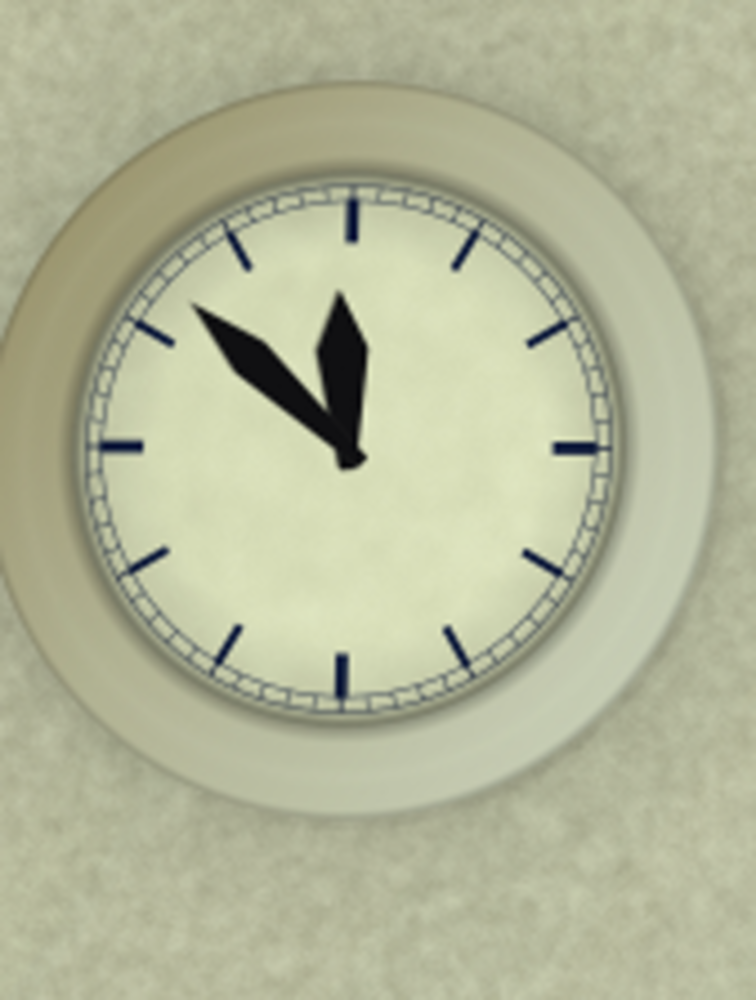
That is h=11 m=52
